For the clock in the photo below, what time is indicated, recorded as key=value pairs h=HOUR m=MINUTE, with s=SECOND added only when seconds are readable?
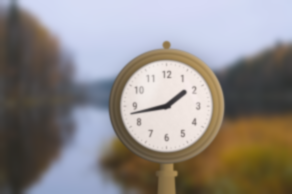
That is h=1 m=43
